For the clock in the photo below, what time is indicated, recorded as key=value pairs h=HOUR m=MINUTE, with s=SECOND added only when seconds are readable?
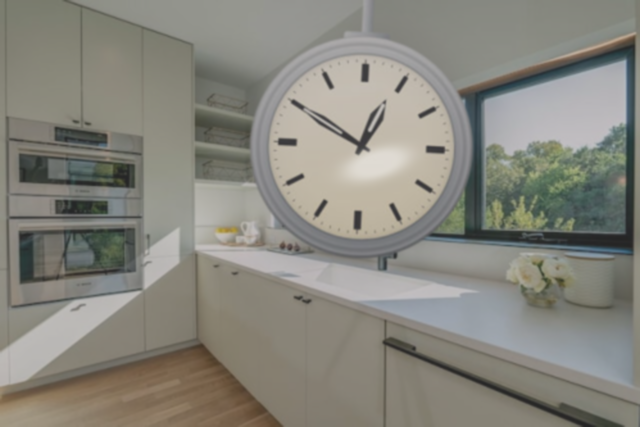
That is h=12 m=50
